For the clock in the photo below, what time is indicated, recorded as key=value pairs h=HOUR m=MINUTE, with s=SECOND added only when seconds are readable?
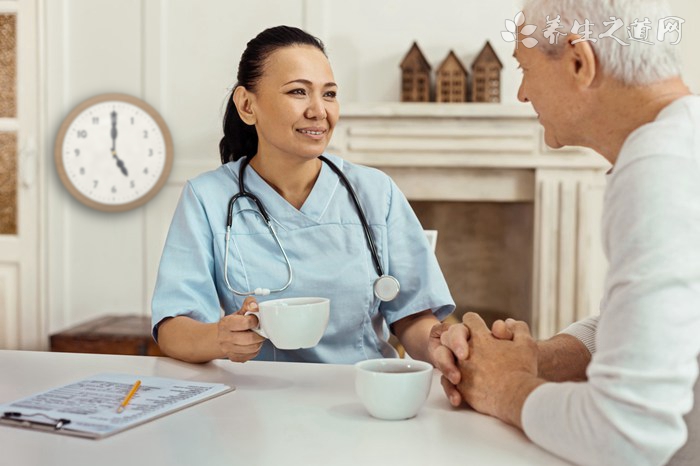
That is h=5 m=0
